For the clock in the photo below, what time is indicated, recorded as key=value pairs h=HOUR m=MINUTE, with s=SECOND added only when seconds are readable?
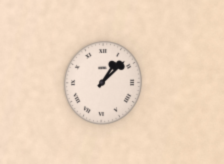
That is h=1 m=8
